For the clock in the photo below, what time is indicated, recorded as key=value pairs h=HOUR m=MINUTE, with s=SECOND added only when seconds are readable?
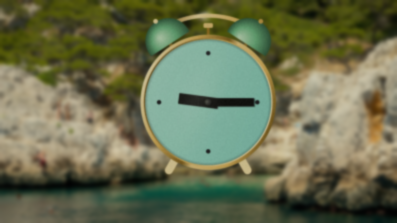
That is h=9 m=15
